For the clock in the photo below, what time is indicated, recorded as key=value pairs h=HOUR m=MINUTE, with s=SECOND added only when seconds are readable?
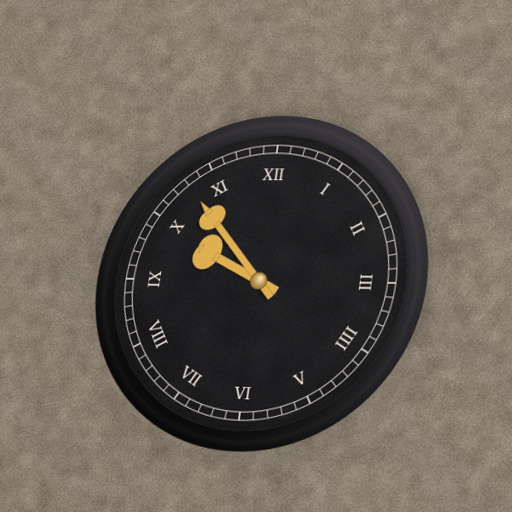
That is h=9 m=53
